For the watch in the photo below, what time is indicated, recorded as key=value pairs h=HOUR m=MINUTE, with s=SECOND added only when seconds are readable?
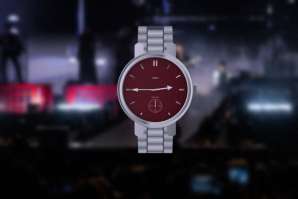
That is h=2 m=45
